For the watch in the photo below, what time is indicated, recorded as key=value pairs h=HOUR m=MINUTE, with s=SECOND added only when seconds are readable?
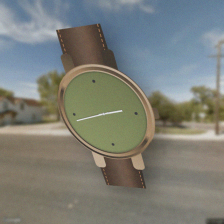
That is h=2 m=43
